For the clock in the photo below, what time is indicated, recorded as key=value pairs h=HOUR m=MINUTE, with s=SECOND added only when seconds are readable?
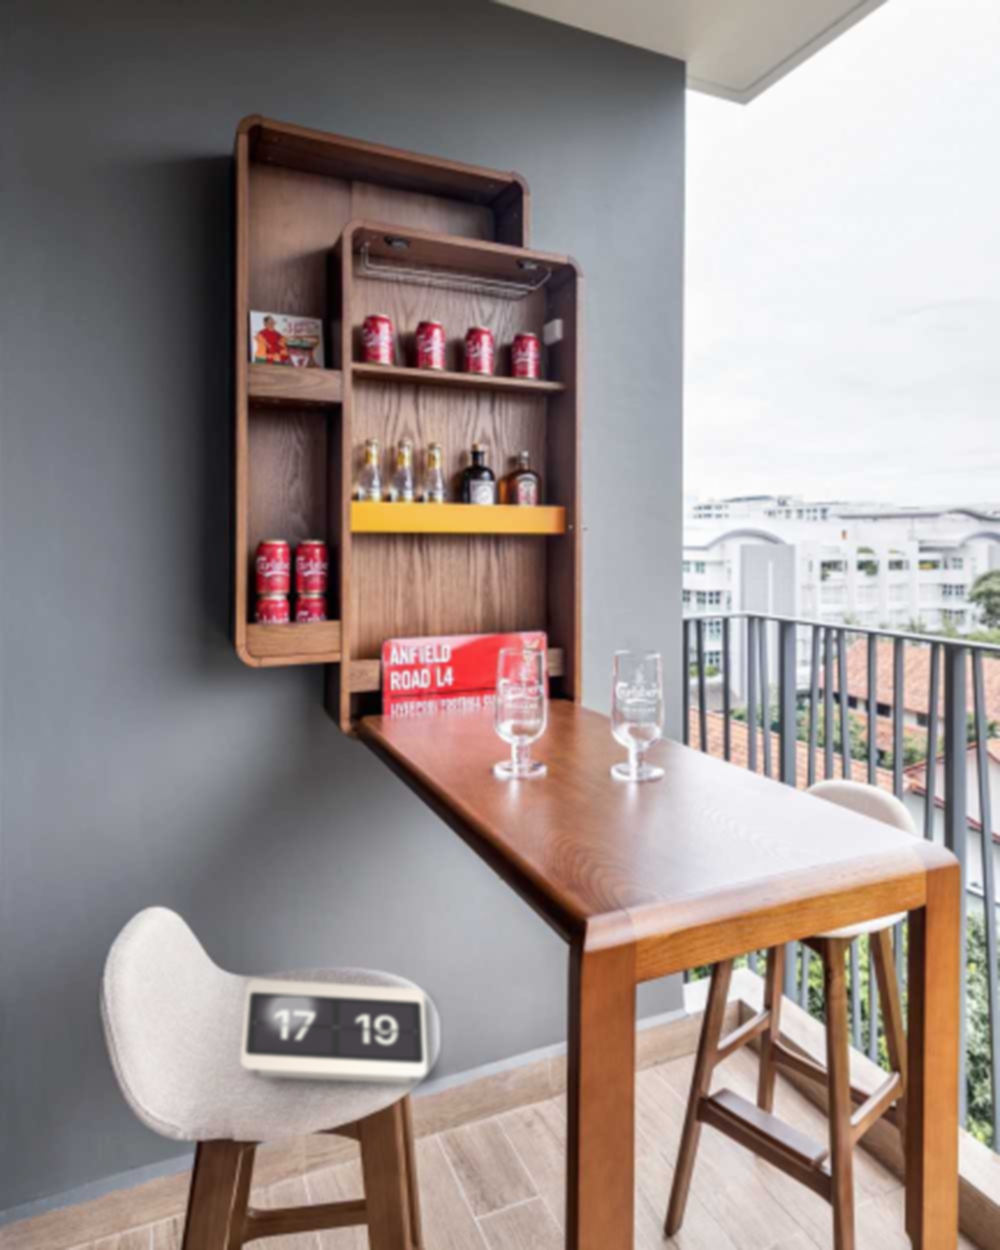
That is h=17 m=19
